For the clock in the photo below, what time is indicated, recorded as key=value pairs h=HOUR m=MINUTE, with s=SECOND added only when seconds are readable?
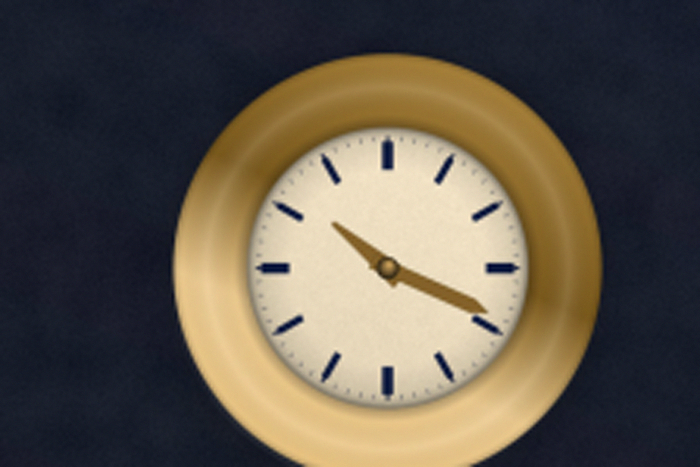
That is h=10 m=19
